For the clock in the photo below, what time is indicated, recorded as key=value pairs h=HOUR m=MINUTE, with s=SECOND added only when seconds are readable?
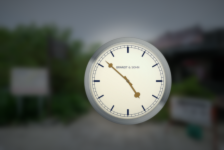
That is h=4 m=52
